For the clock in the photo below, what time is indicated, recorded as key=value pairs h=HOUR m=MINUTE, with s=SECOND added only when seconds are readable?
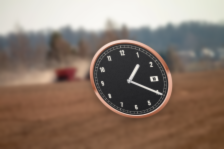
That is h=1 m=20
